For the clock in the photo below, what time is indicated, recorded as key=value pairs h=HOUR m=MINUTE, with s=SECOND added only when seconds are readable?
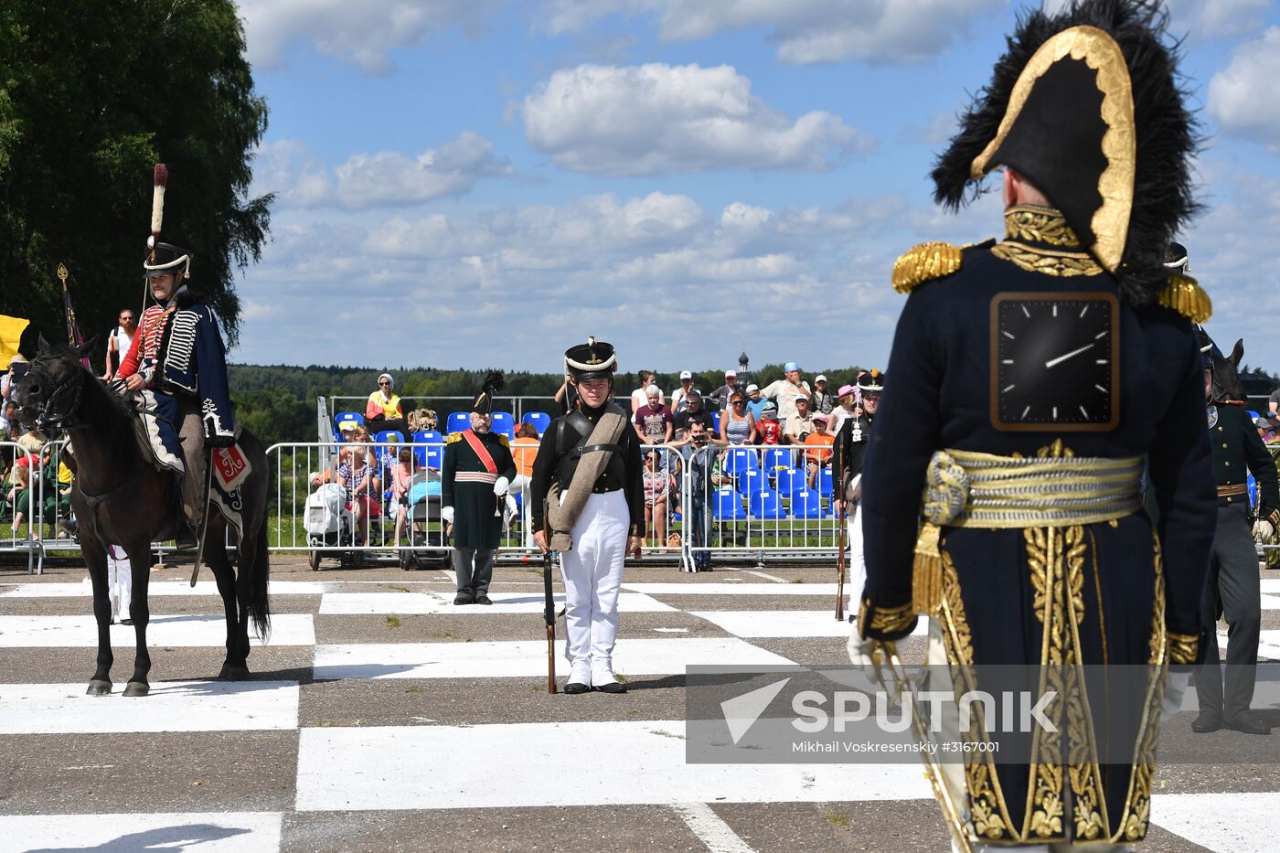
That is h=2 m=11
